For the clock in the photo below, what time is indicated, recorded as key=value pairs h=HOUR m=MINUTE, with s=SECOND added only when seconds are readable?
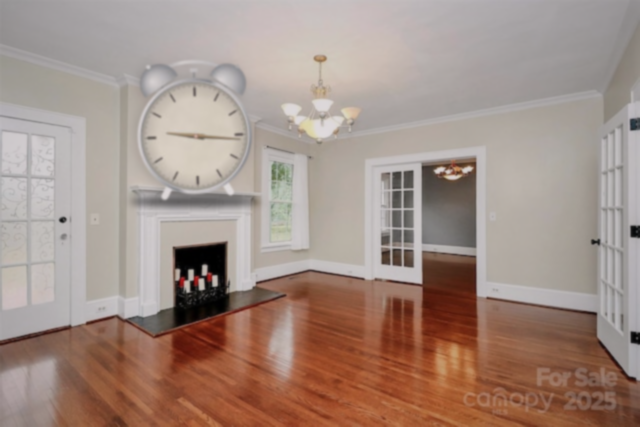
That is h=9 m=16
